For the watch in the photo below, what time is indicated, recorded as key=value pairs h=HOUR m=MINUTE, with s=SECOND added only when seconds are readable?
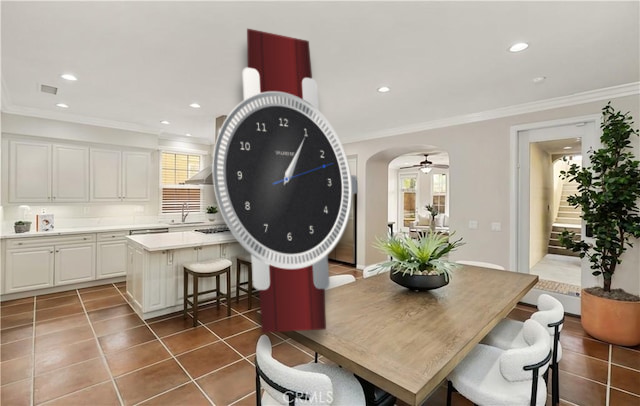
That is h=1 m=5 s=12
